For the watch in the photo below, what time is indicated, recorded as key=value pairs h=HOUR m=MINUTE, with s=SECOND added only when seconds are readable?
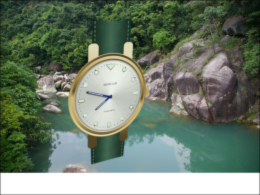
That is h=7 m=48
